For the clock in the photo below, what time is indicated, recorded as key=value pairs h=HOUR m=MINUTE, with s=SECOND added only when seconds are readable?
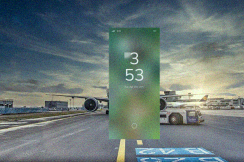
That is h=3 m=53
